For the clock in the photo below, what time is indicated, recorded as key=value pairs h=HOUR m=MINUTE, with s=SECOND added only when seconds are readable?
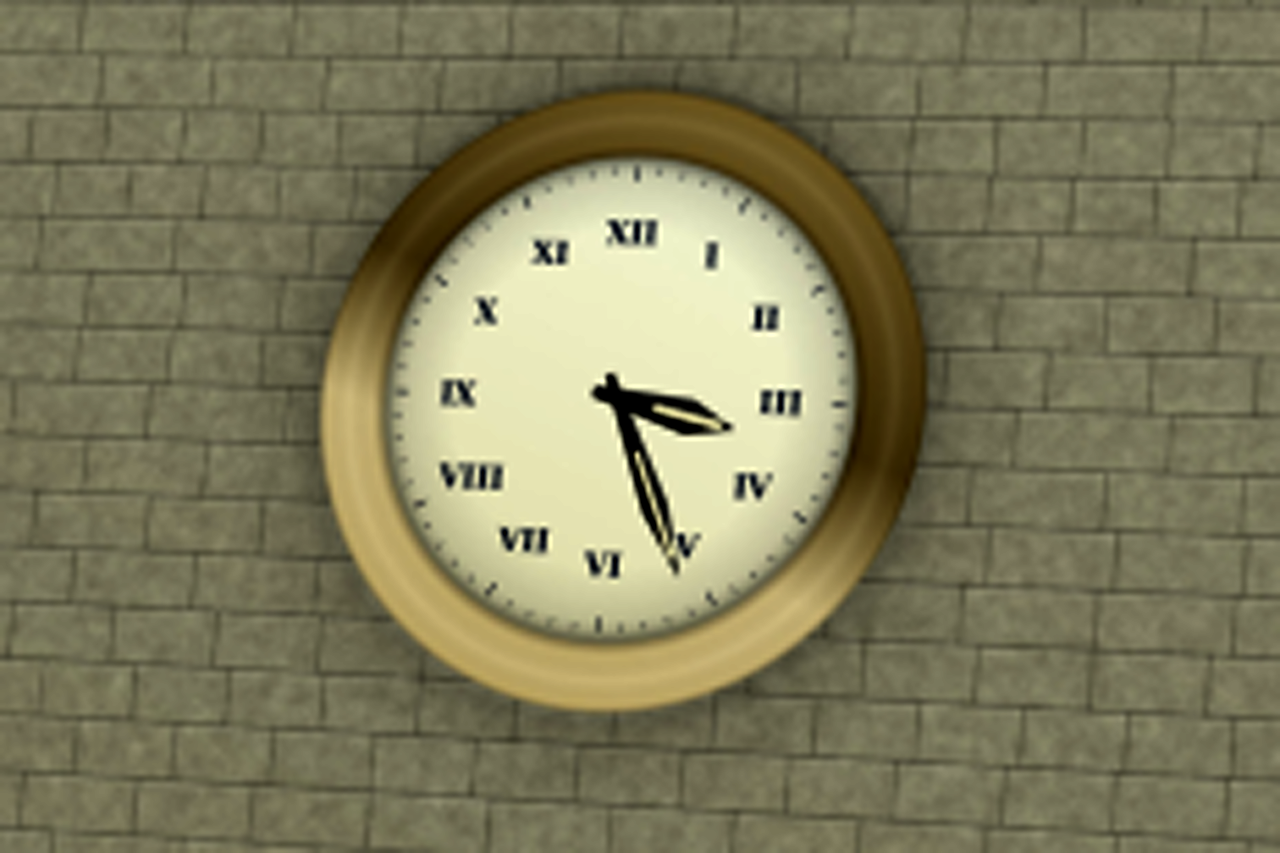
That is h=3 m=26
